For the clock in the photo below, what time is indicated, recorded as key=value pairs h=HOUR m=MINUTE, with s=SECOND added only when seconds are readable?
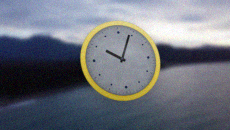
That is h=10 m=4
